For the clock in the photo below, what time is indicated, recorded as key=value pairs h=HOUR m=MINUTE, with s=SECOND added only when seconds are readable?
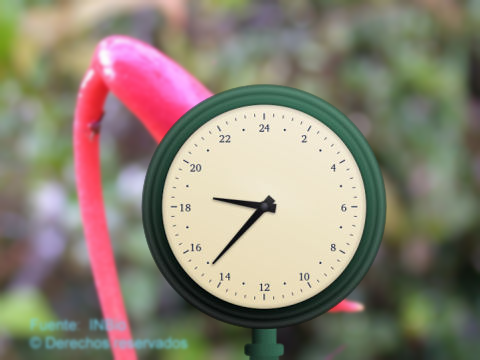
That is h=18 m=37
